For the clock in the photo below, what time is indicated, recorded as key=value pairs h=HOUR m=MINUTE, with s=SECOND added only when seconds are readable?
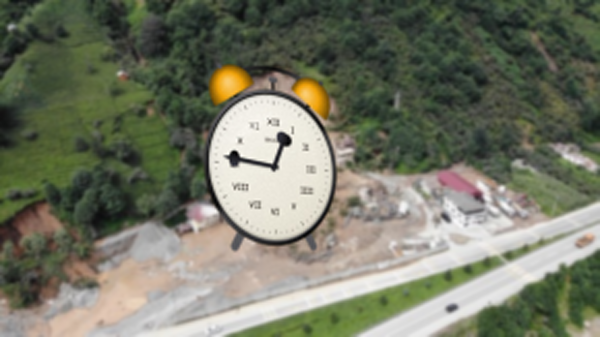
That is h=12 m=46
